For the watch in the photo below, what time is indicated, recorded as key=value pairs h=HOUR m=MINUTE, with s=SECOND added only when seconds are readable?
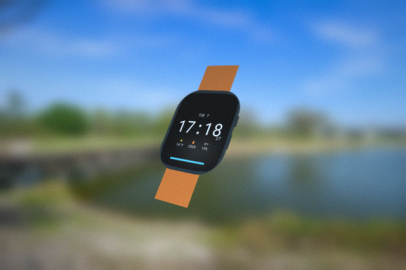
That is h=17 m=18
